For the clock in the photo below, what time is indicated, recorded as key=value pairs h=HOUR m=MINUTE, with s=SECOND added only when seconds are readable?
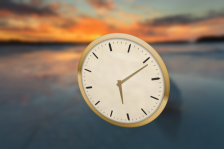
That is h=6 m=11
